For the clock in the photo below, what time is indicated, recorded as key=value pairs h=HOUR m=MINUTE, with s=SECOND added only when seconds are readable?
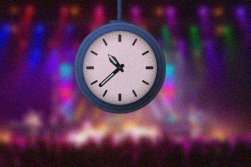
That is h=10 m=38
